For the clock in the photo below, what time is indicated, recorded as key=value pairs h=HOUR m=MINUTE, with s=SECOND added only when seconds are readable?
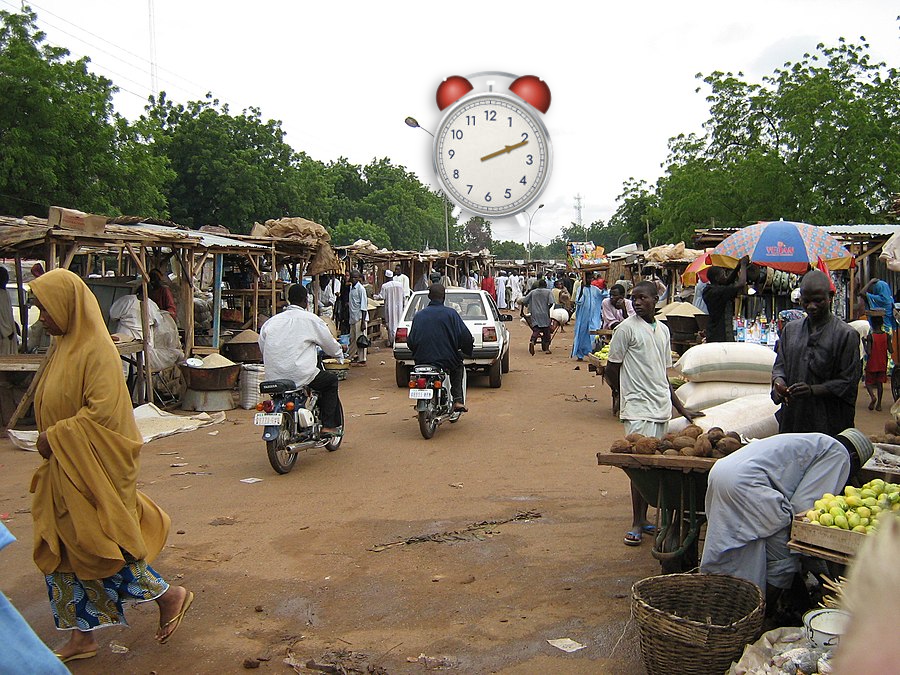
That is h=2 m=11
